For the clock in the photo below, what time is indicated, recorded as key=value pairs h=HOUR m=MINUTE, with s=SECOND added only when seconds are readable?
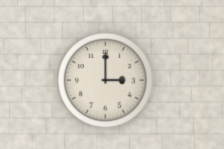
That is h=3 m=0
